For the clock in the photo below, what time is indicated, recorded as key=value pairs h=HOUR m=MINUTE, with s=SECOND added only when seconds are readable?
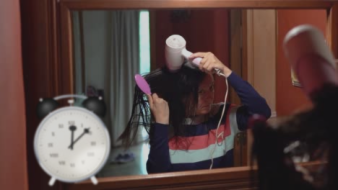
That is h=12 m=8
